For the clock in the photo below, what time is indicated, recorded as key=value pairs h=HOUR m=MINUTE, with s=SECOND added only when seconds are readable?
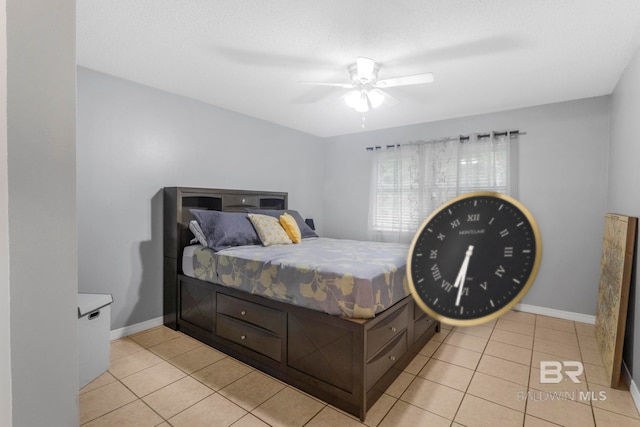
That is h=6 m=31
